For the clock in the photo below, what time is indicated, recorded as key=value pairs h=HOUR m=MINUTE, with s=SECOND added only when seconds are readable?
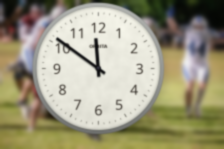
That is h=11 m=51
